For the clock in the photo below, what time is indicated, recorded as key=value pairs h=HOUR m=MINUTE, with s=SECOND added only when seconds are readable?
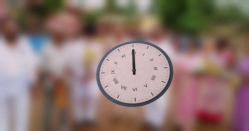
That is h=12 m=0
